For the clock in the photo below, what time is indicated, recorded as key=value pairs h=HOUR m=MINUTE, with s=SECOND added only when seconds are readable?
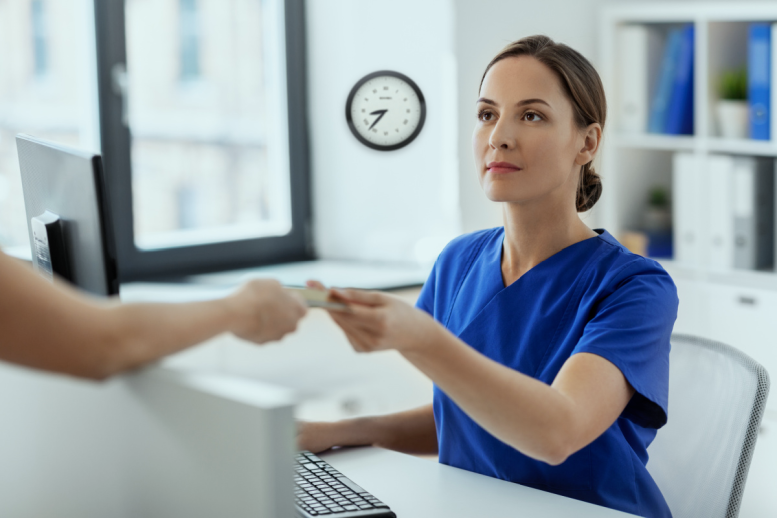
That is h=8 m=37
